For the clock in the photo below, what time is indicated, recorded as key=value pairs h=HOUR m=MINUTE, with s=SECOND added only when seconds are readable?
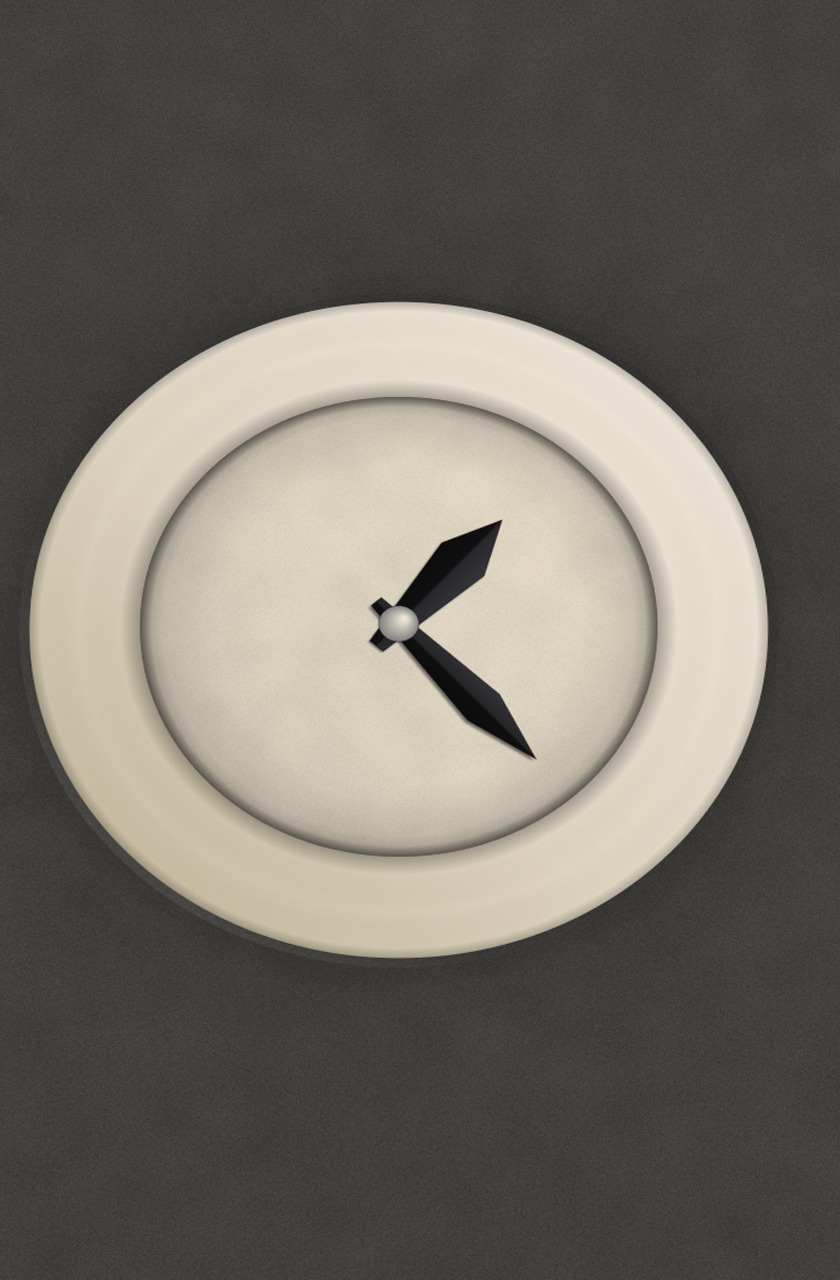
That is h=1 m=23
